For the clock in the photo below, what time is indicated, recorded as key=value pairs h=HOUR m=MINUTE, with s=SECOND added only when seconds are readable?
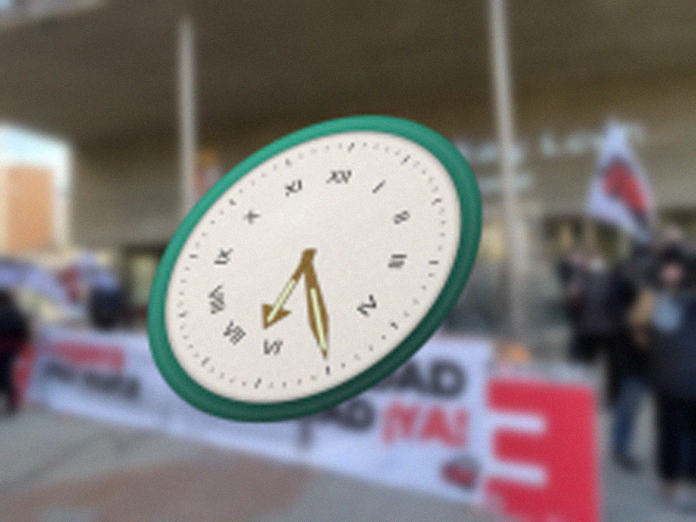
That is h=6 m=25
